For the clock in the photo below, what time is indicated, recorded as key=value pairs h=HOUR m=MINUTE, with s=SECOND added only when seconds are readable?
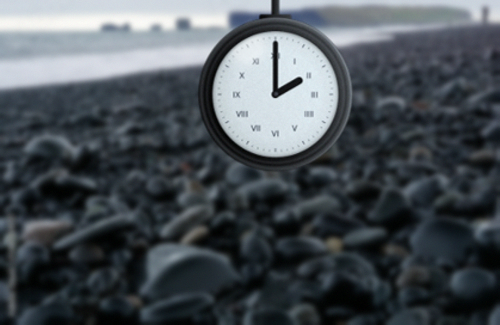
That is h=2 m=0
